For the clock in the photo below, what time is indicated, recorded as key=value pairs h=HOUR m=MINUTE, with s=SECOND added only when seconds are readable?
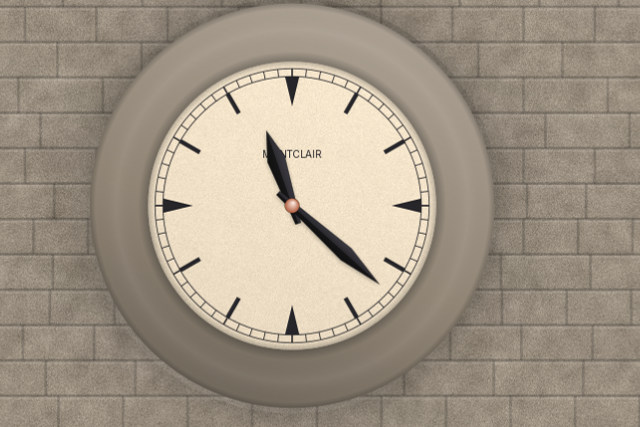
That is h=11 m=22
